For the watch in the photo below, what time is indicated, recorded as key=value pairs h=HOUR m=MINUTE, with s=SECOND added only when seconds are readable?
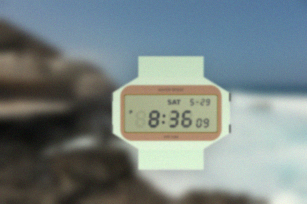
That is h=8 m=36
